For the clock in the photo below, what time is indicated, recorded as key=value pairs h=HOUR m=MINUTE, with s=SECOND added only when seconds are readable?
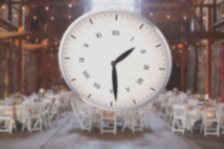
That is h=1 m=29
